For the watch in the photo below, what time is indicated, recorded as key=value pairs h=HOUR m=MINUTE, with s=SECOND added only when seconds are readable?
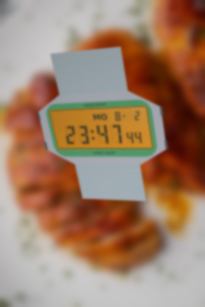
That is h=23 m=47
